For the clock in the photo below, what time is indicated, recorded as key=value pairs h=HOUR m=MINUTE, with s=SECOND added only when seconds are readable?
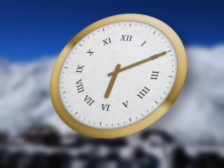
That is h=6 m=10
